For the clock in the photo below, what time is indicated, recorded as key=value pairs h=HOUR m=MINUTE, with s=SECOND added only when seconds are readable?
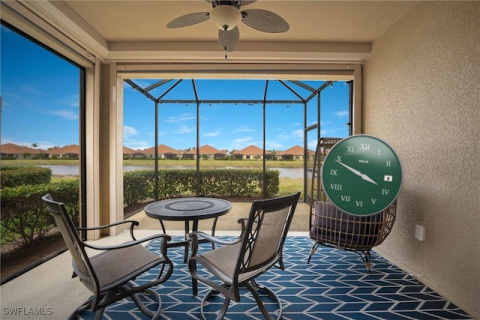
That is h=3 m=49
